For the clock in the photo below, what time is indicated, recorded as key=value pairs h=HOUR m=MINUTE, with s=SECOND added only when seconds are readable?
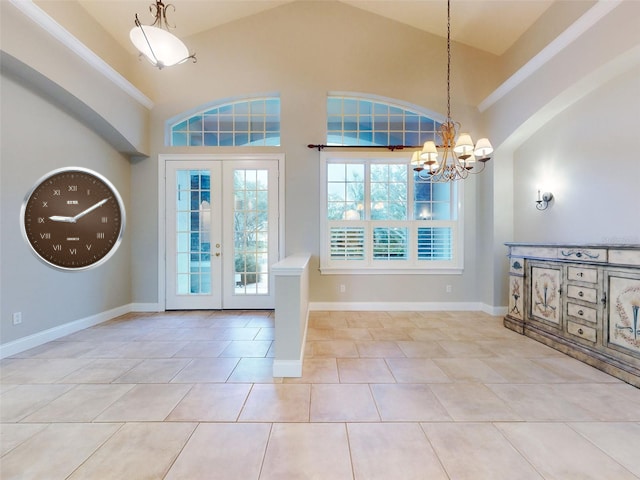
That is h=9 m=10
